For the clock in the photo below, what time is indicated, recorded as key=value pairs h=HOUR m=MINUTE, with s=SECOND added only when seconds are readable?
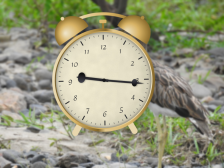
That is h=9 m=16
